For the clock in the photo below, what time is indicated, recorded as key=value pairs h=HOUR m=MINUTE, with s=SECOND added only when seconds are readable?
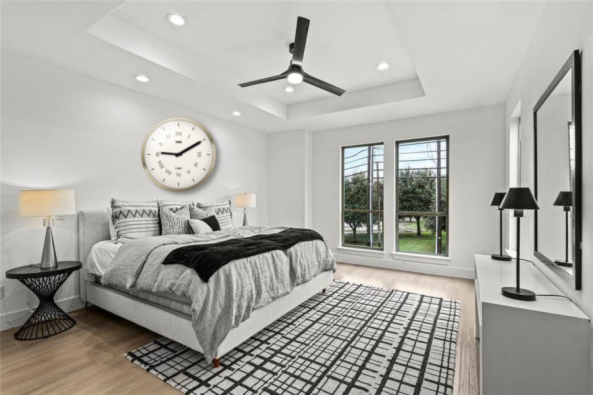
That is h=9 m=10
